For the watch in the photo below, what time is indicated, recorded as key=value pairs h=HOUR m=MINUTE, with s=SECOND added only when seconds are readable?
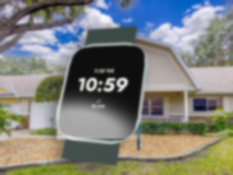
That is h=10 m=59
